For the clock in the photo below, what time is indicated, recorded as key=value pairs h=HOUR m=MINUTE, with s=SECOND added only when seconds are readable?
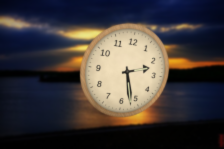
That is h=2 m=27
